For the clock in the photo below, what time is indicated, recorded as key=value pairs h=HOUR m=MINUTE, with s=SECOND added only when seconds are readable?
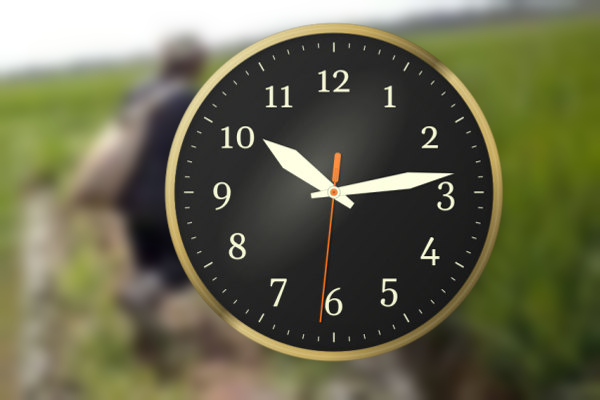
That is h=10 m=13 s=31
